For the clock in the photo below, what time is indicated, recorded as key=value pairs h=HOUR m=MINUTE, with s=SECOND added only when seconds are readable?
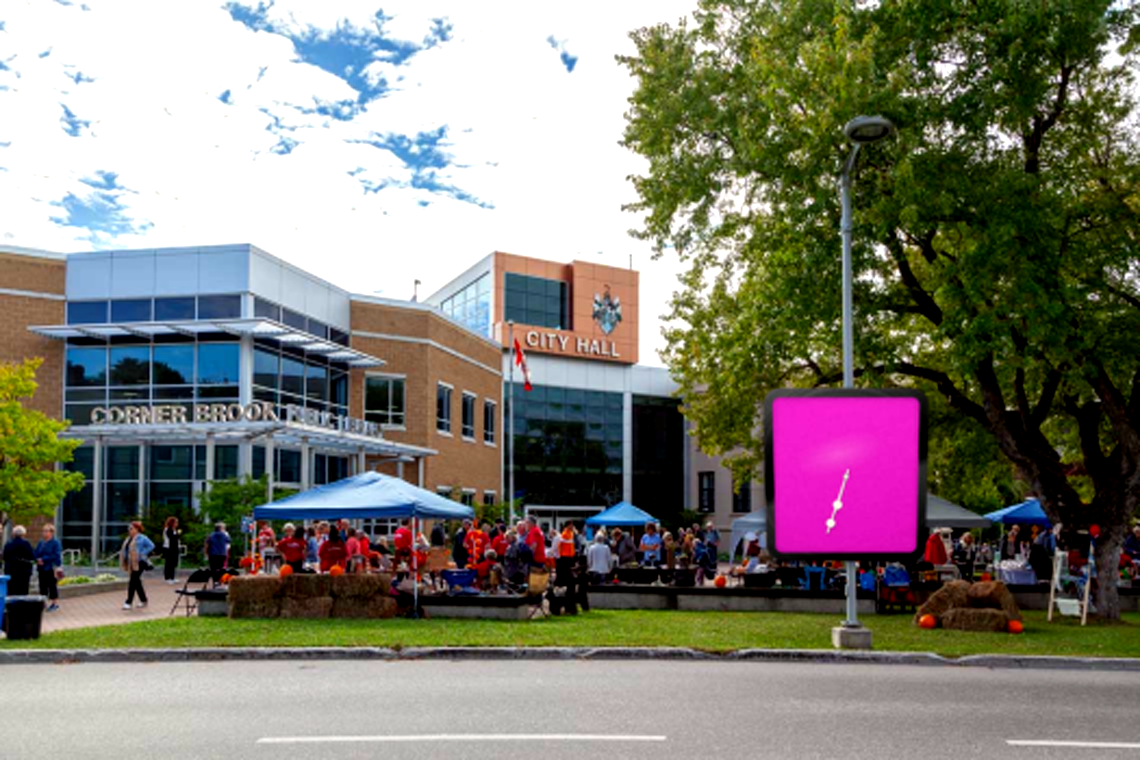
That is h=6 m=33
